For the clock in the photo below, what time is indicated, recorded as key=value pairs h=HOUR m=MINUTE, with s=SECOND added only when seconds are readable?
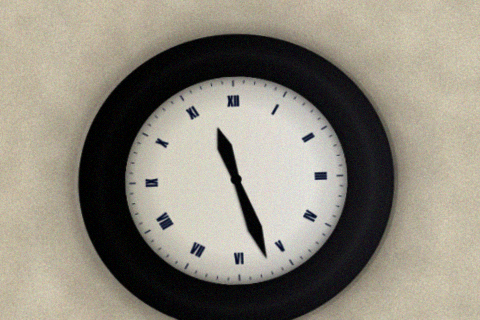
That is h=11 m=27
